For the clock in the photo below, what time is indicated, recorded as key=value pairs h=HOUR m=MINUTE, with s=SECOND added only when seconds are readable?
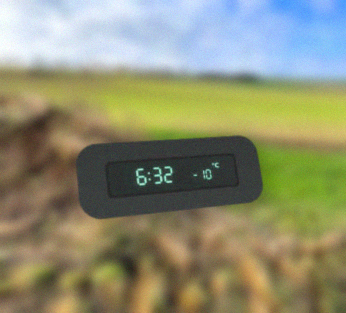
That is h=6 m=32
